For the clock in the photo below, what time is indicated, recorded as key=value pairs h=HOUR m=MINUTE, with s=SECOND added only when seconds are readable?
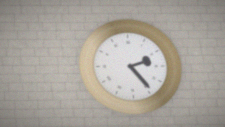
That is h=2 m=24
